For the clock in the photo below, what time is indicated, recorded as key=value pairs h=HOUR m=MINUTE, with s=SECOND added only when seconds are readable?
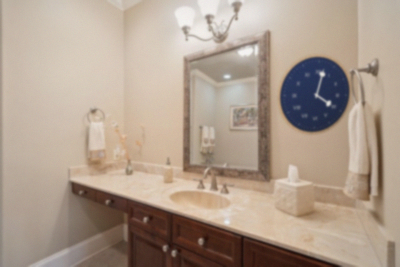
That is h=4 m=2
